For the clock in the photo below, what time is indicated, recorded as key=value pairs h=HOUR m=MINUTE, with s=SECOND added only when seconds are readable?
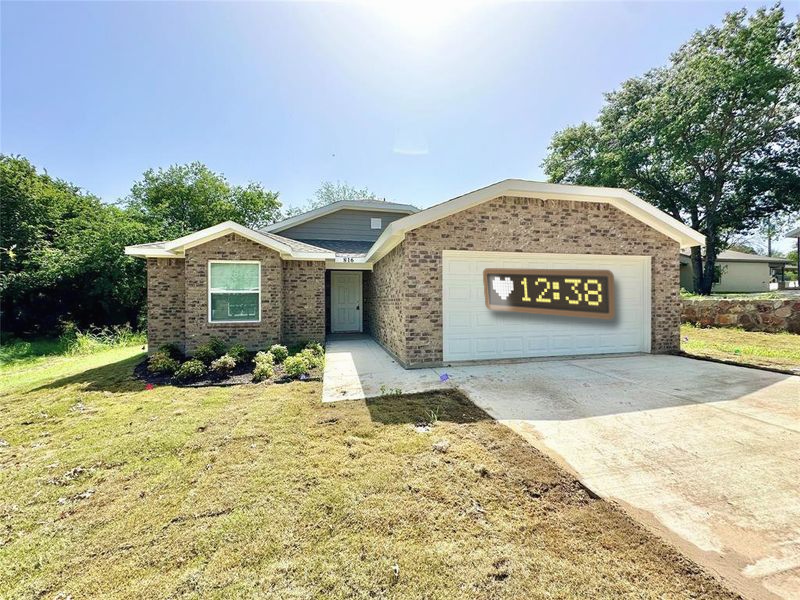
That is h=12 m=38
